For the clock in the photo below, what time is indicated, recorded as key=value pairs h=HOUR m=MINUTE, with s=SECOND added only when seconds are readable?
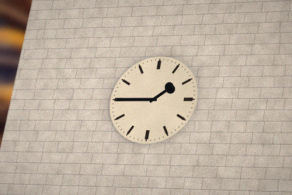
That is h=1 m=45
